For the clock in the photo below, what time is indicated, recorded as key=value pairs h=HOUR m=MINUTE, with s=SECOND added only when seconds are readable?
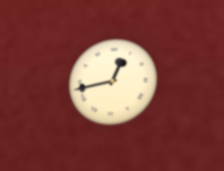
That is h=12 m=43
